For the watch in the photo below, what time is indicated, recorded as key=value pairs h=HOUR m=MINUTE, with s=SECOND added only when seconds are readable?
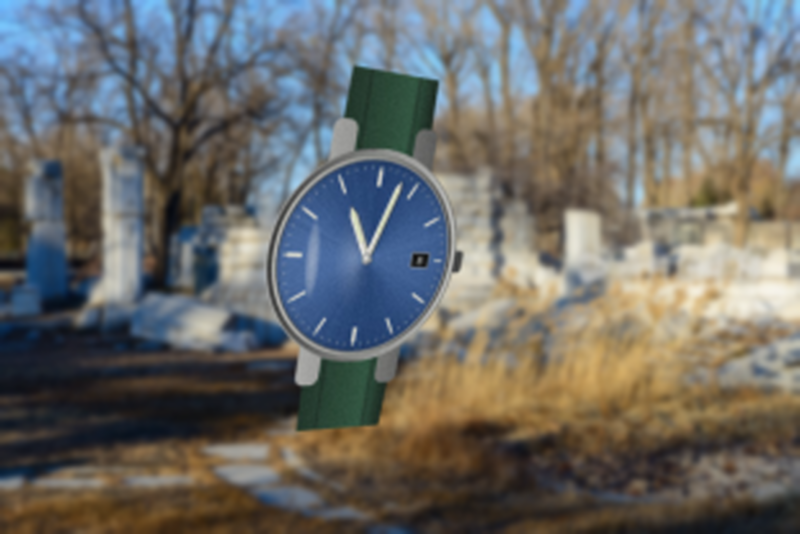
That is h=11 m=3
